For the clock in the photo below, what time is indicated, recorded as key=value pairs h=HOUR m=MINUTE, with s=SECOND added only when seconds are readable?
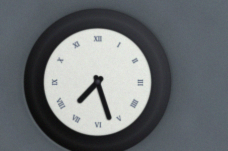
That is h=7 m=27
